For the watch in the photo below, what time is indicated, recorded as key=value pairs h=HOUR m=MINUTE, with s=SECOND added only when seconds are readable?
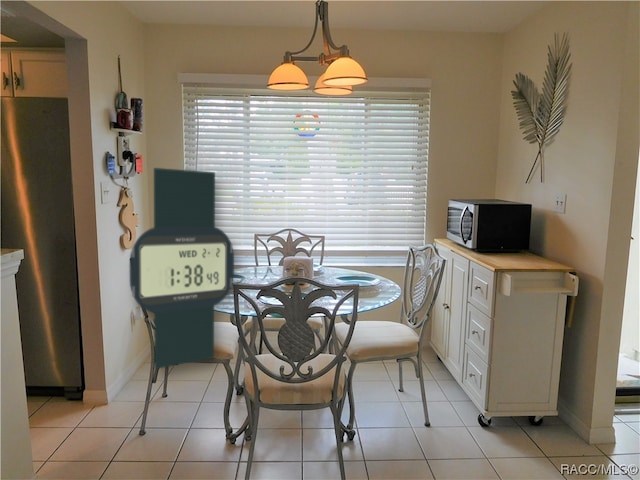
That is h=1 m=38 s=49
